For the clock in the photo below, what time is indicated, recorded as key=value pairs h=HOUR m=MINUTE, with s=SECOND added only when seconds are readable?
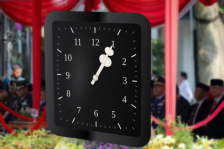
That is h=1 m=5
